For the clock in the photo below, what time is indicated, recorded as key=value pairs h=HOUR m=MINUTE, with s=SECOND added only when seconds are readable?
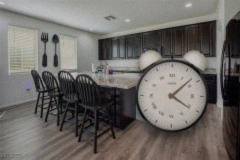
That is h=4 m=8
